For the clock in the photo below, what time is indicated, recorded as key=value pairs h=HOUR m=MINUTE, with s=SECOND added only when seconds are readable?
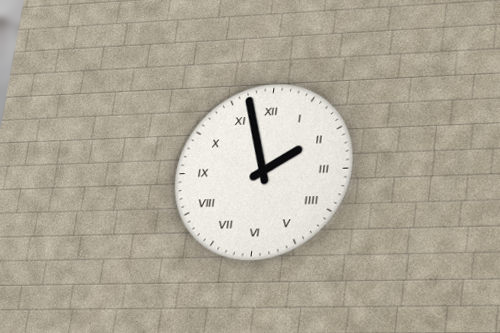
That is h=1 m=57
